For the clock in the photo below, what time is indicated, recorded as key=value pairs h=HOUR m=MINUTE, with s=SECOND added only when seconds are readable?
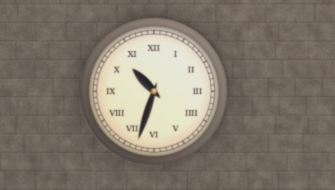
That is h=10 m=33
